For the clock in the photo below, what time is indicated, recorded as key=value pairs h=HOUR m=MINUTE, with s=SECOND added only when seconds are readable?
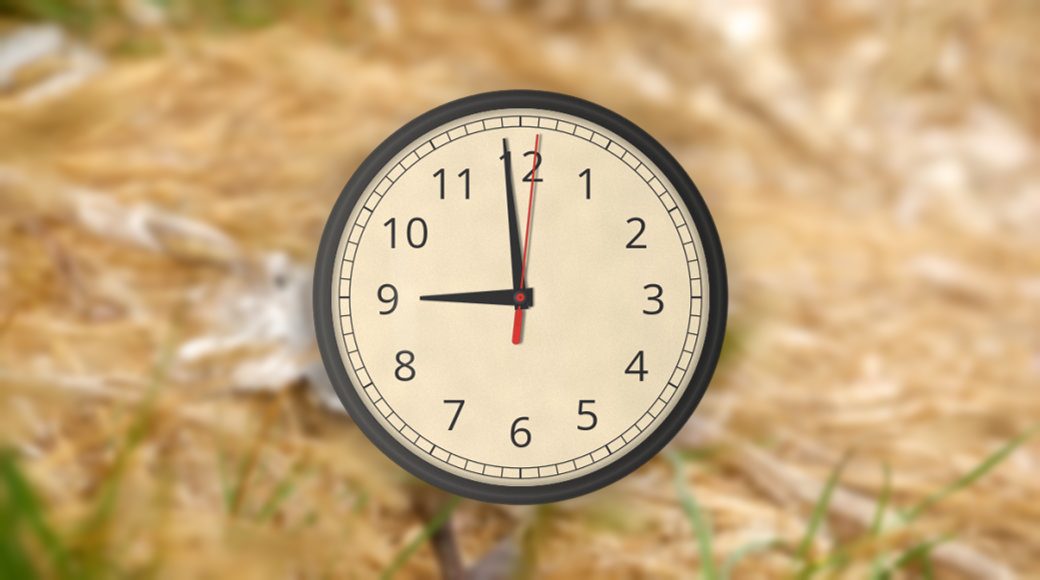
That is h=8 m=59 s=1
